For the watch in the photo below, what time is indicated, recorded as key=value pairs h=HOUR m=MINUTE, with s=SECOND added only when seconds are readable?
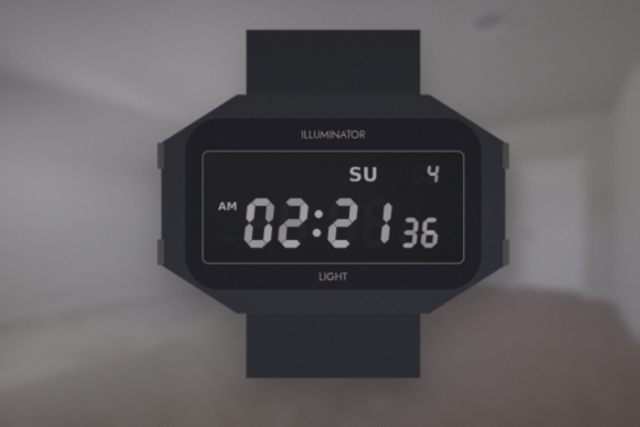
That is h=2 m=21 s=36
